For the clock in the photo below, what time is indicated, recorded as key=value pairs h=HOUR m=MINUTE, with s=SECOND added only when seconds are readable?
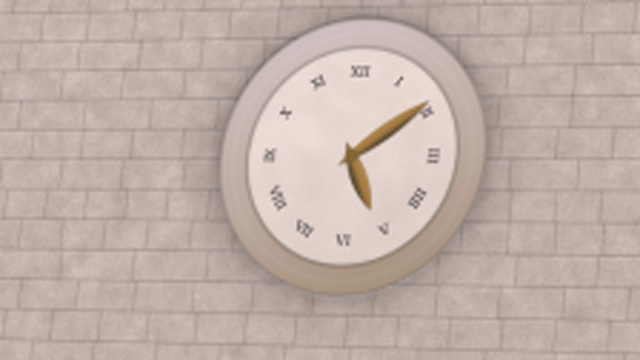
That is h=5 m=9
